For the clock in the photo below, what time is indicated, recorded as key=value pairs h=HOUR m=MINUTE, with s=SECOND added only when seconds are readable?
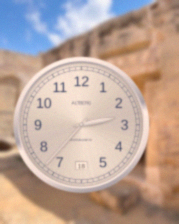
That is h=2 m=37
